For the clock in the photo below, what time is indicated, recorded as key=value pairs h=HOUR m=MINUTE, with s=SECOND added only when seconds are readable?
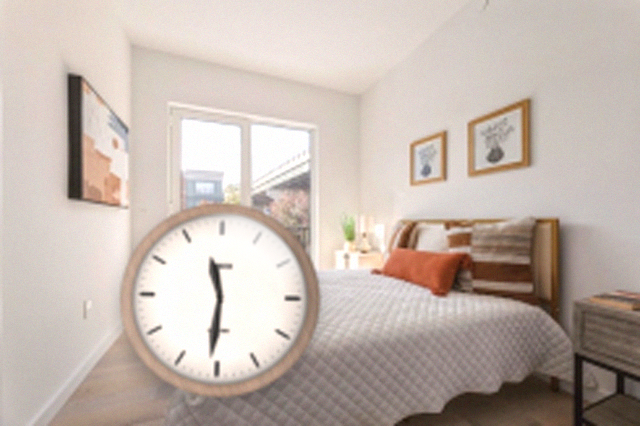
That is h=11 m=31
